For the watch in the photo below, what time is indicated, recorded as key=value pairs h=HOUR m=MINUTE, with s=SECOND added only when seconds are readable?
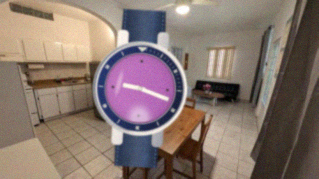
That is h=9 m=18
